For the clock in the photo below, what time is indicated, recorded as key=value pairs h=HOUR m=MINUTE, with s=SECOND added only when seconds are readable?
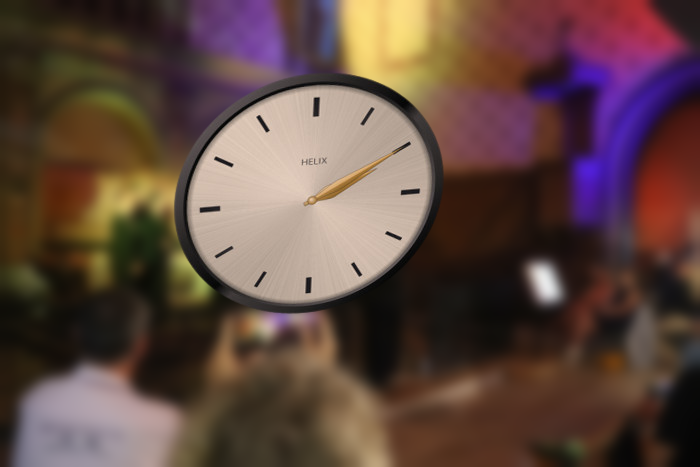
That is h=2 m=10
